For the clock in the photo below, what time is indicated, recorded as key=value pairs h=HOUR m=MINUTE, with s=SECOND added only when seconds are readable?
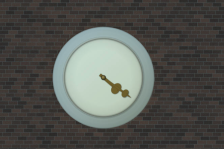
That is h=4 m=21
